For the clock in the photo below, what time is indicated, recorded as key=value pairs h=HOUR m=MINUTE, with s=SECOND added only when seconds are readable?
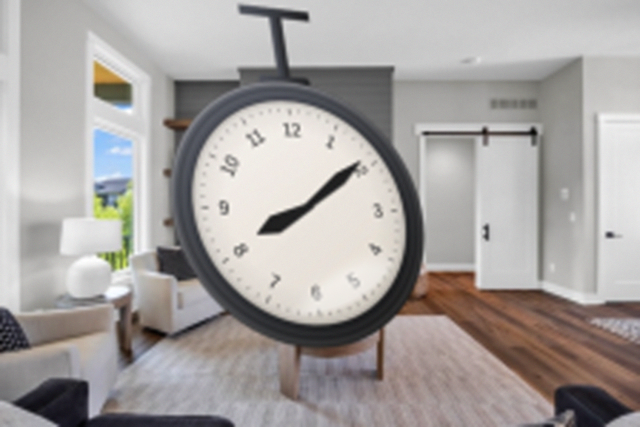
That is h=8 m=9
